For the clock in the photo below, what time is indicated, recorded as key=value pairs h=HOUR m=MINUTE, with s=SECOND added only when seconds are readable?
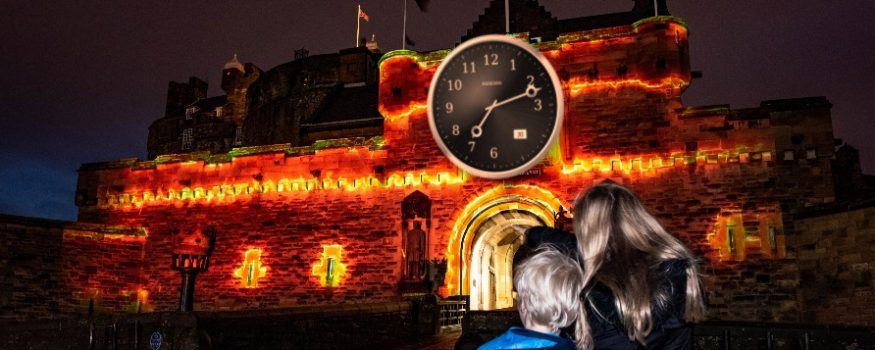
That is h=7 m=12
